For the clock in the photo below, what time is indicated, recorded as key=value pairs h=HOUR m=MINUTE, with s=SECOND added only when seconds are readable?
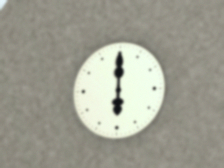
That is h=6 m=0
